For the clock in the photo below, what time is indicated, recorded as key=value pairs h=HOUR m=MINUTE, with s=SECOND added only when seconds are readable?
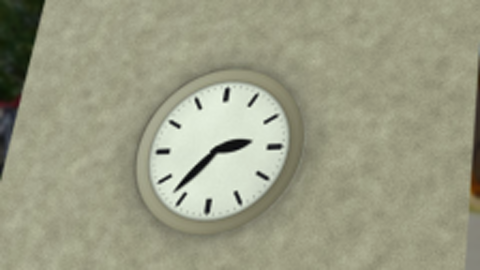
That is h=2 m=37
